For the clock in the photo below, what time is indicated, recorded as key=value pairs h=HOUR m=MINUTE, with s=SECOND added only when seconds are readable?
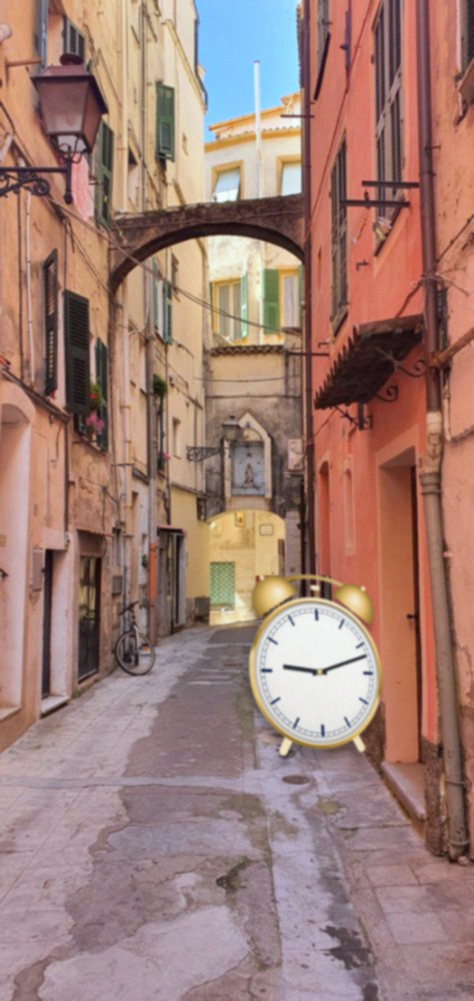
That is h=9 m=12
